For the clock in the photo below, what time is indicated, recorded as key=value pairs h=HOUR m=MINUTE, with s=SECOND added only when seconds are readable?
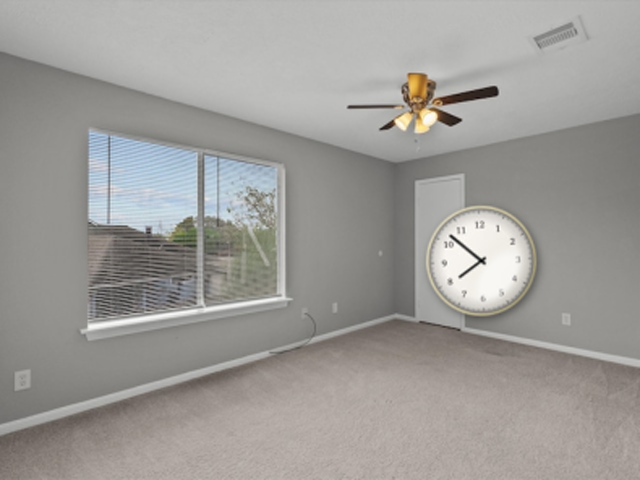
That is h=7 m=52
